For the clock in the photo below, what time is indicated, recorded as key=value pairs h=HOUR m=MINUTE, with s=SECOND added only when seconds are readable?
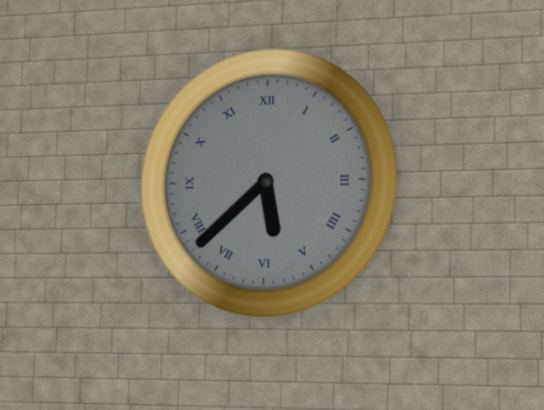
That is h=5 m=38
